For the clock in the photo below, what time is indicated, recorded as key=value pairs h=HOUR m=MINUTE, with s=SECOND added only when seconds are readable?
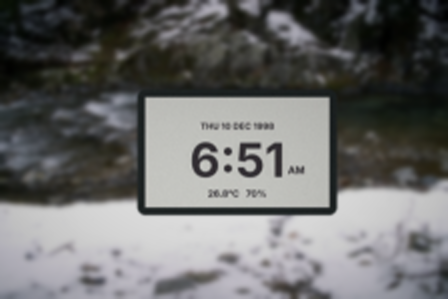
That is h=6 m=51
